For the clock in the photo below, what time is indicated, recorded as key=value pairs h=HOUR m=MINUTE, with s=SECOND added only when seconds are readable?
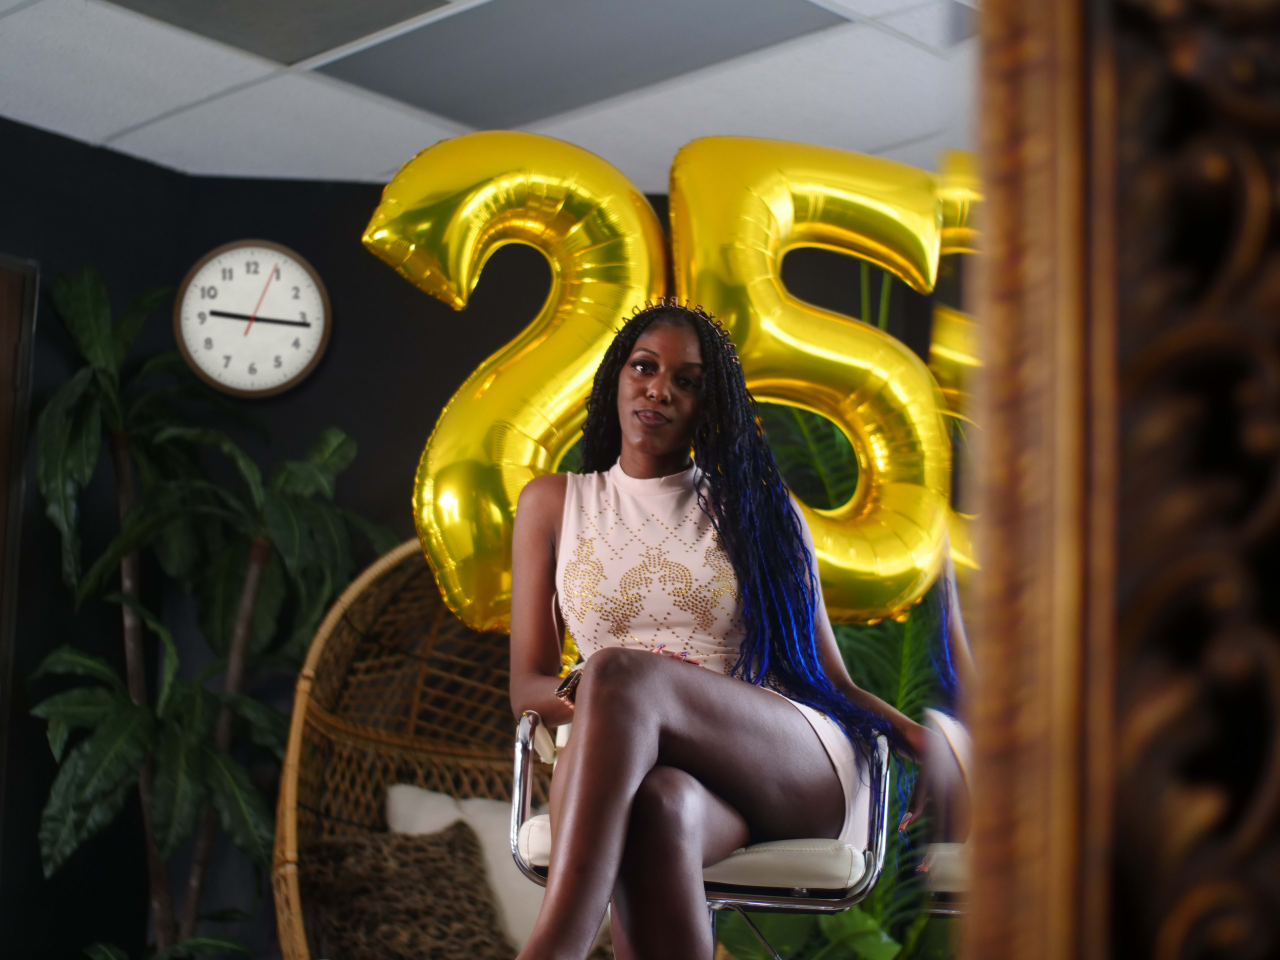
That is h=9 m=16 s=4
